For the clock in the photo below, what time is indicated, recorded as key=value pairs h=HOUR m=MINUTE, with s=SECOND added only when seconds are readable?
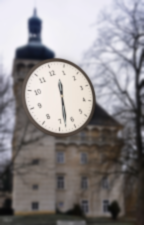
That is h=12 m=33
